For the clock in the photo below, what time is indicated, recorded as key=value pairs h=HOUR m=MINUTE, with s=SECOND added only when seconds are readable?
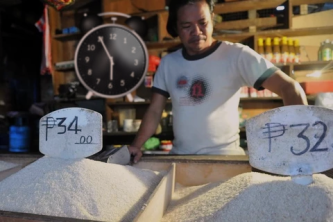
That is h=5 m=55
